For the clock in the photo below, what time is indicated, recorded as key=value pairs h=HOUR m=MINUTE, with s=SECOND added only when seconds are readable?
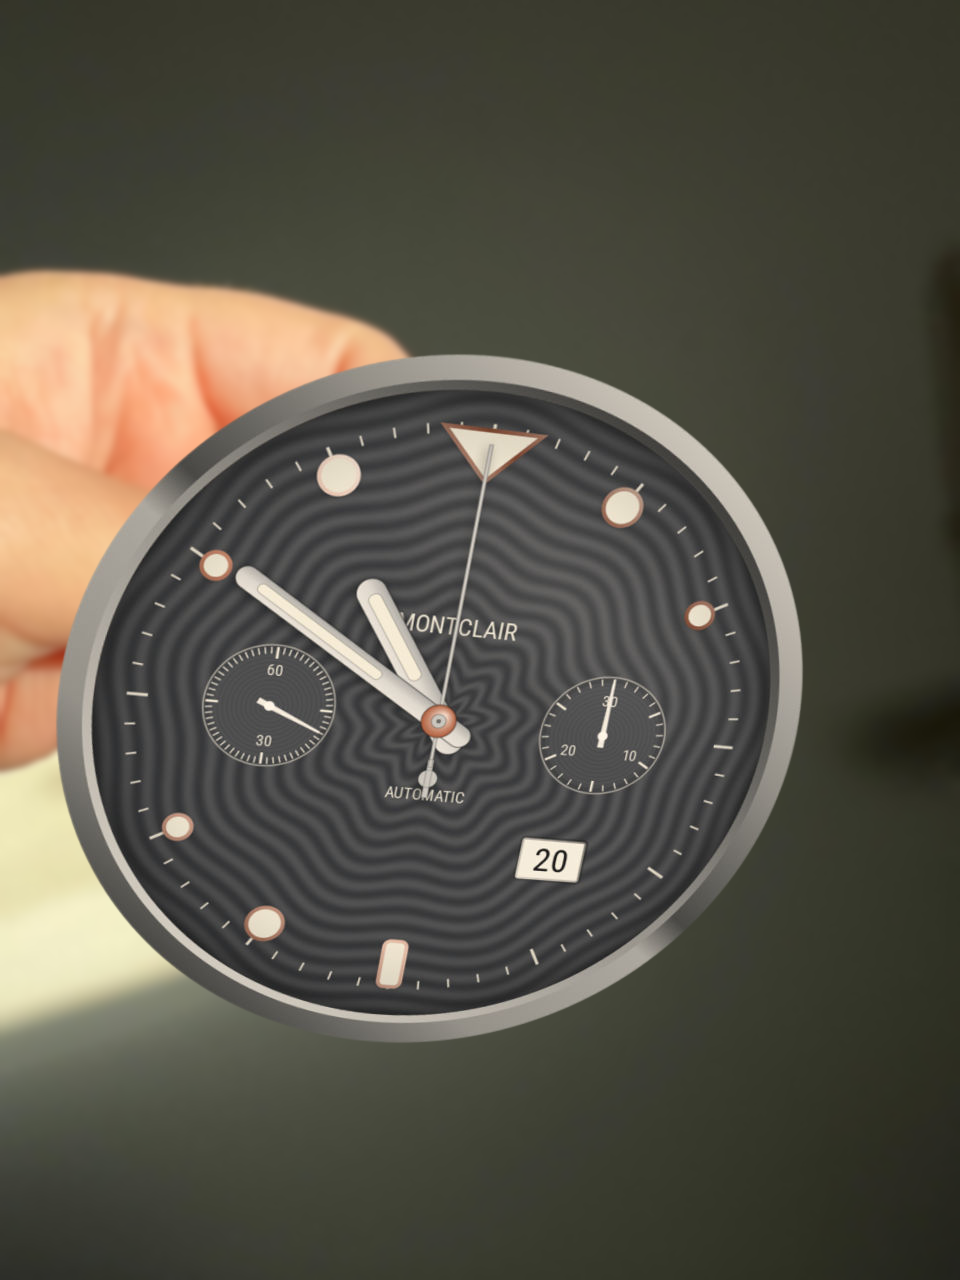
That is h=10 m=50 s=19
